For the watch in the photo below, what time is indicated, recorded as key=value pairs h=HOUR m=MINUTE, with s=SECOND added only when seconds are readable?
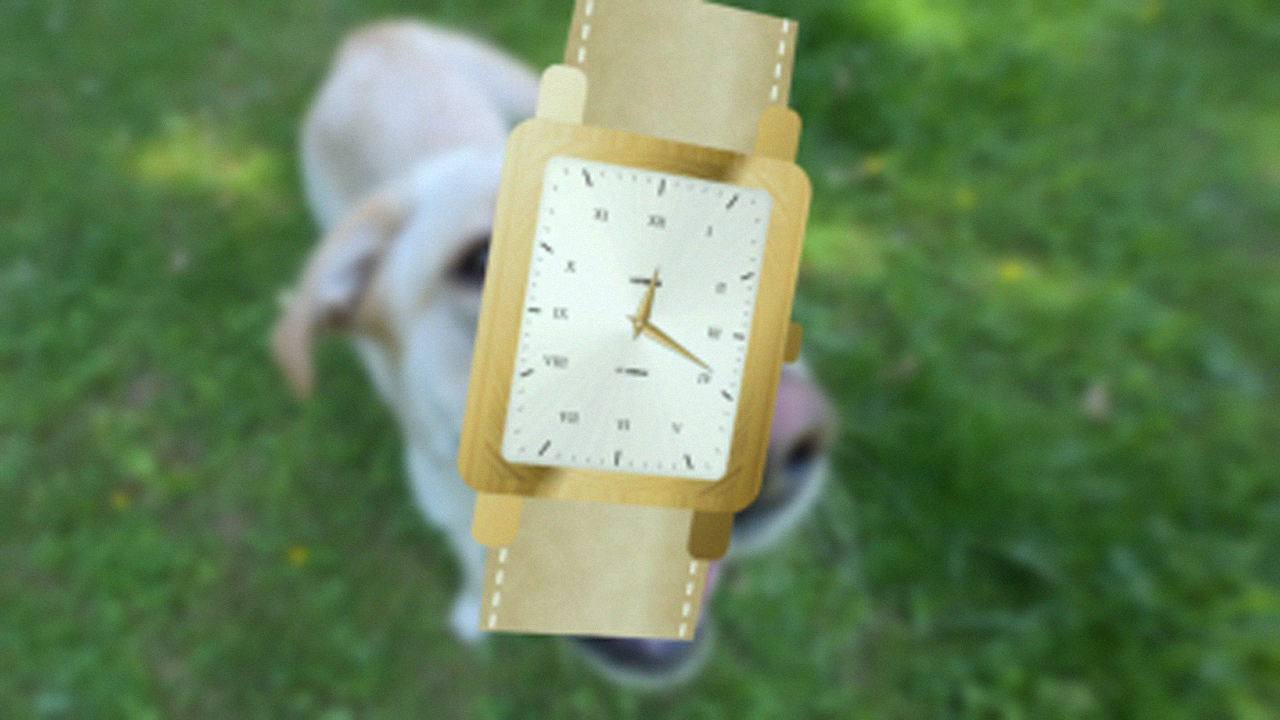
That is h=12 m=19
